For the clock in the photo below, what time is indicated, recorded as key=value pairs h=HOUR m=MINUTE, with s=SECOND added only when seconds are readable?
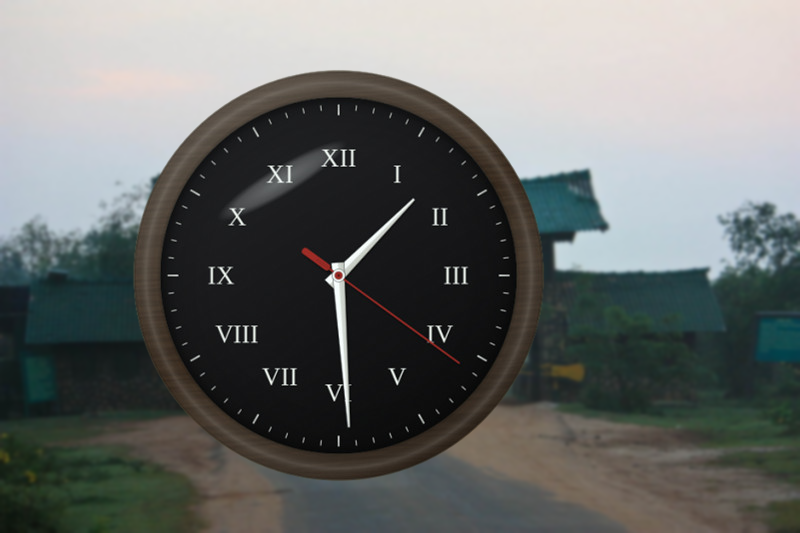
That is h=1 m=29 s=21
